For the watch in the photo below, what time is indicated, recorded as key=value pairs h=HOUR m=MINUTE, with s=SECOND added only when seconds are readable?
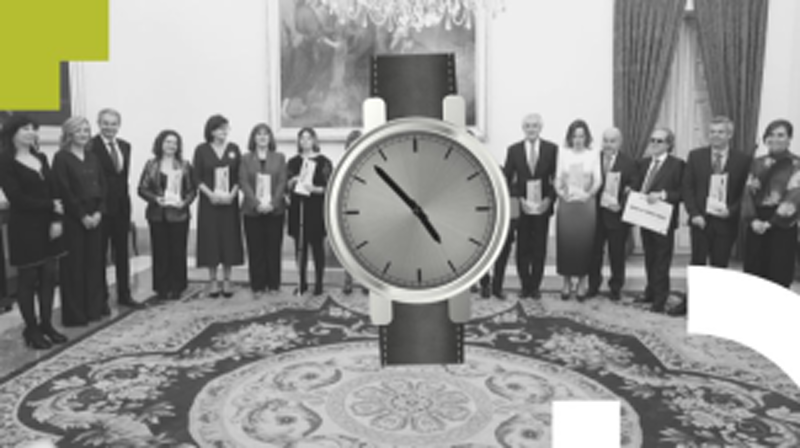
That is h=4 m=53
